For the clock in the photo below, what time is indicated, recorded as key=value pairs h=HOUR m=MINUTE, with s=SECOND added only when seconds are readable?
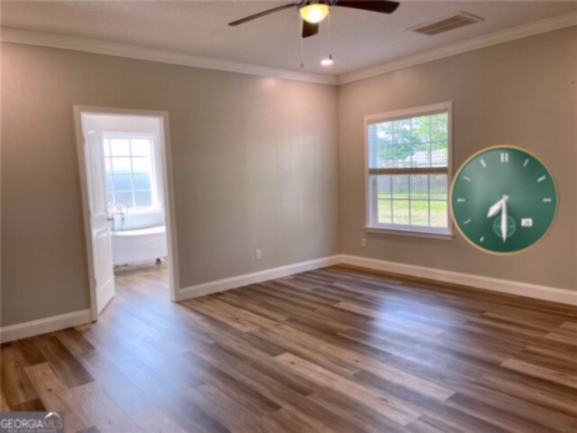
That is h=7 m=30
